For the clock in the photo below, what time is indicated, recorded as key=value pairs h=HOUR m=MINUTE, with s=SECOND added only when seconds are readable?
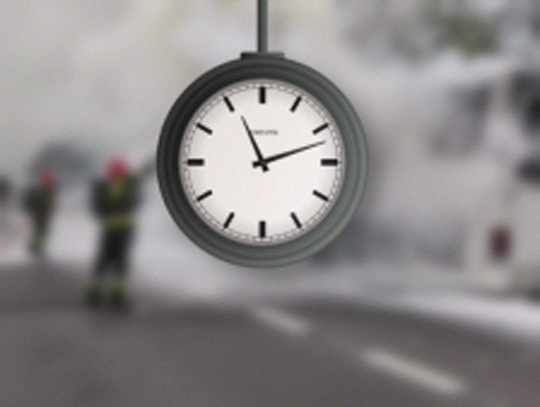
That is h=11 m=12
